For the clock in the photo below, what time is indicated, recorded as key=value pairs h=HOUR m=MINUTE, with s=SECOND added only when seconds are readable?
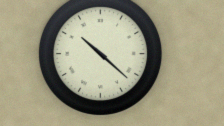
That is h=10 m=22
